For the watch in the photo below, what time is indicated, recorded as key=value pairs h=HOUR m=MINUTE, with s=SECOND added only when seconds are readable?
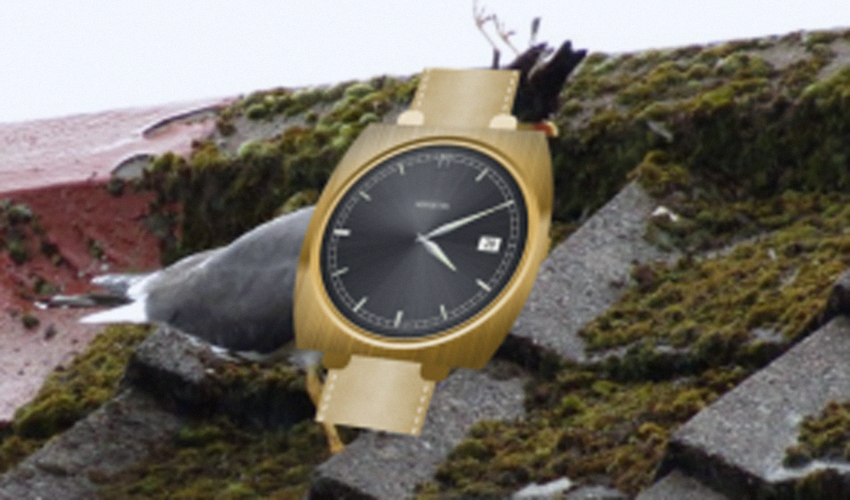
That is h=4 m=10
